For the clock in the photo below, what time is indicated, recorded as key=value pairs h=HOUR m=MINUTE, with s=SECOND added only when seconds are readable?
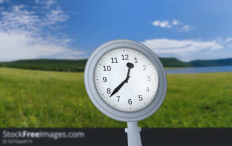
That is h=12 m=38
